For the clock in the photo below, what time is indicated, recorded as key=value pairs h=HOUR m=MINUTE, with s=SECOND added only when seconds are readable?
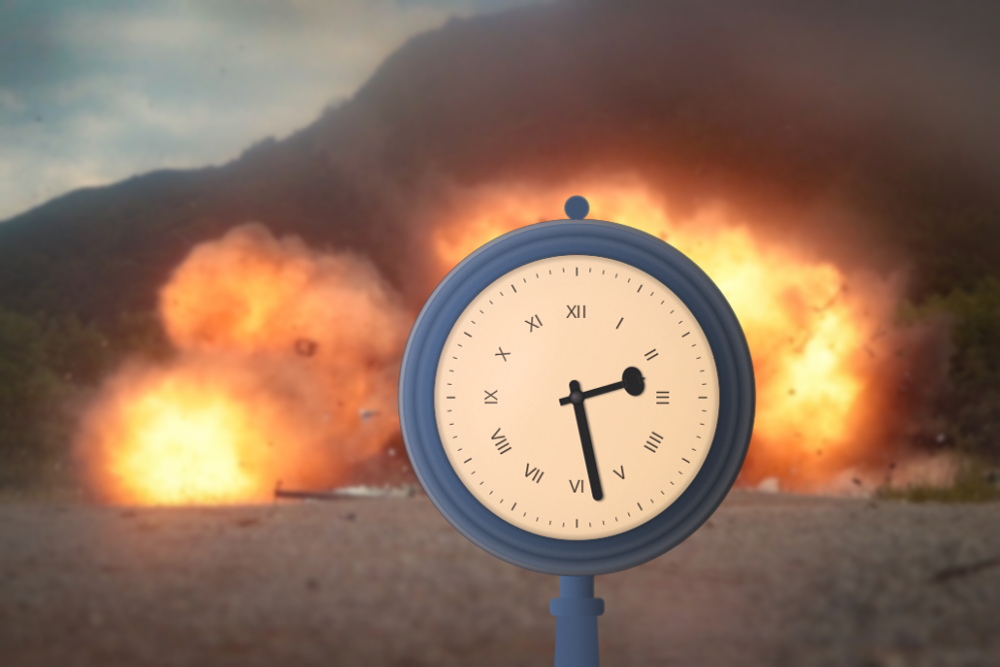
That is h=2 m=28
